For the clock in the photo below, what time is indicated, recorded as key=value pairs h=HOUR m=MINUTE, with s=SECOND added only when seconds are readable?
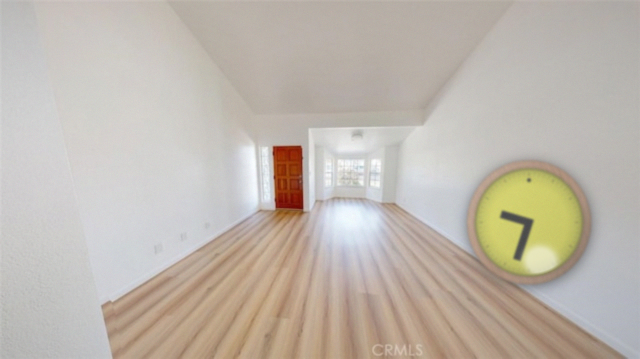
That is h=9 m=33
